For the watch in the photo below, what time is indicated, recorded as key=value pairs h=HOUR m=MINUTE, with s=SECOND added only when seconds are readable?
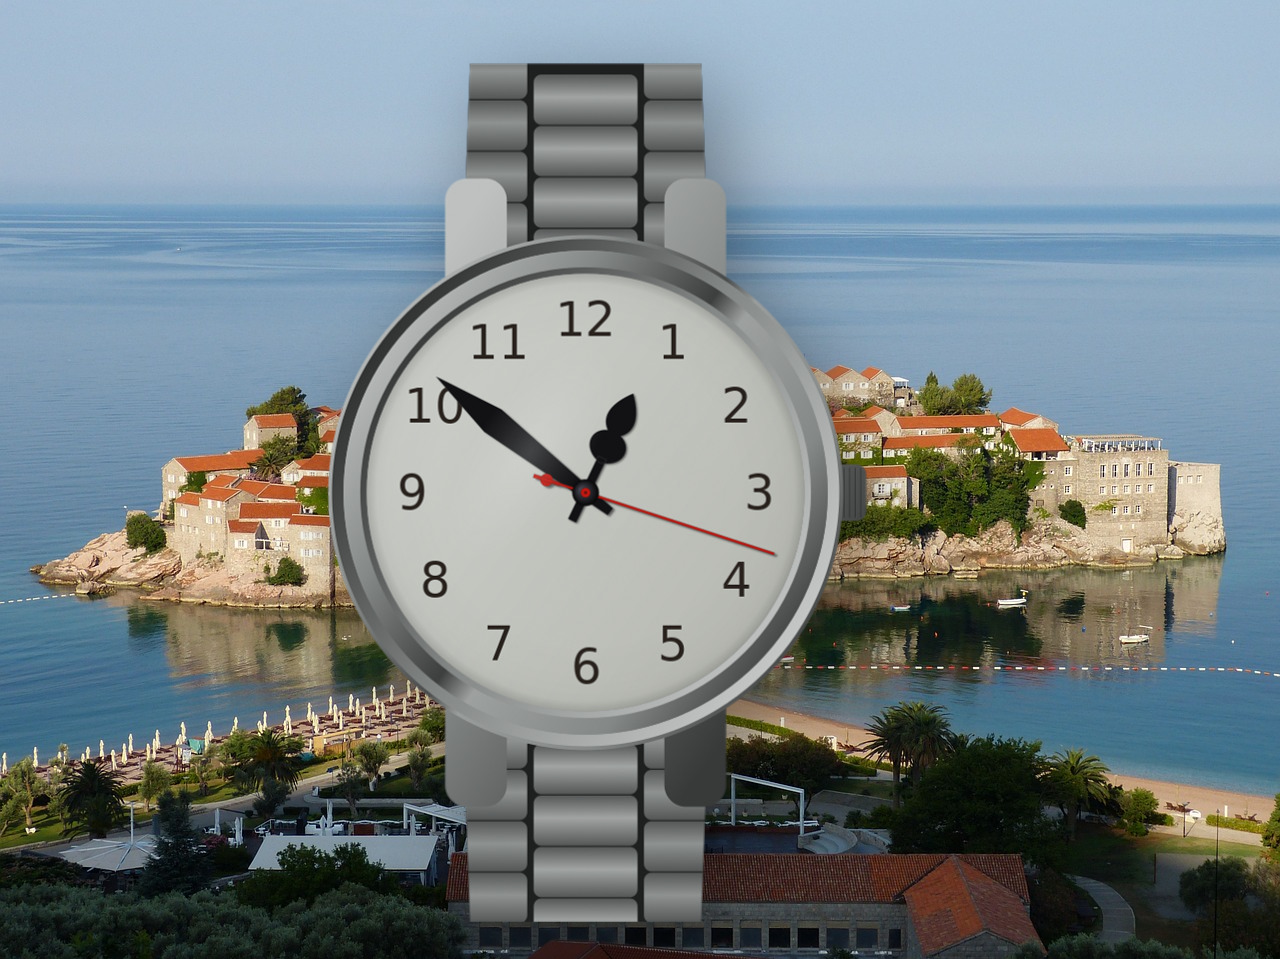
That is h=12 m=51 s=18
